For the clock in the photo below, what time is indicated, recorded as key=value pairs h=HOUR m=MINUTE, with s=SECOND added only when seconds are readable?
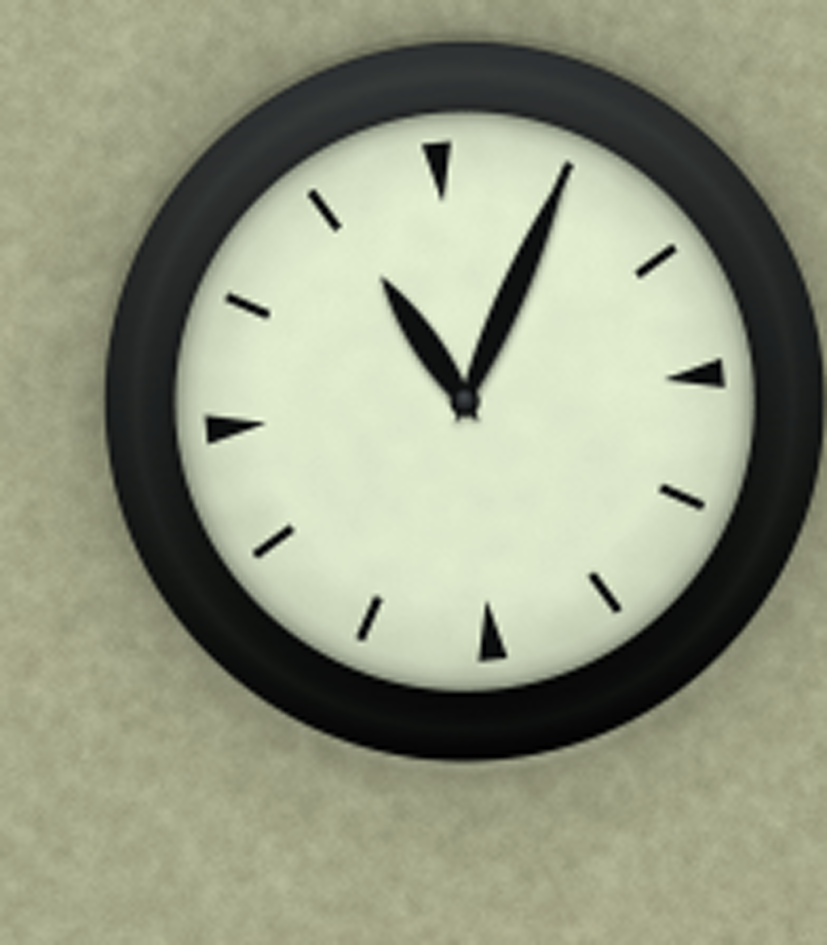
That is h=11 m=5
